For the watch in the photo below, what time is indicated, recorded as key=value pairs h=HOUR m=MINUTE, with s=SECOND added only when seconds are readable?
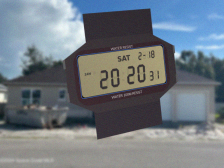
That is h=20 m=20 s=31
